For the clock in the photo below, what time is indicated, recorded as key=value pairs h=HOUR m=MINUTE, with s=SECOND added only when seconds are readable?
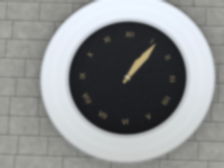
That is h=1 m=6
